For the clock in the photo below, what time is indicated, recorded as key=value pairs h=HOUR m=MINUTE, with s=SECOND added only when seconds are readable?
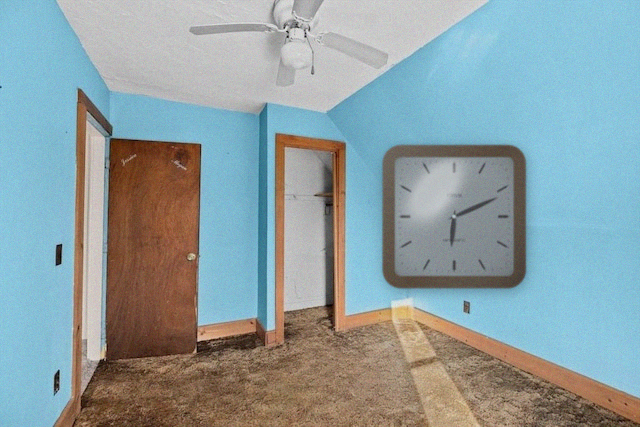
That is h=6 m=11
